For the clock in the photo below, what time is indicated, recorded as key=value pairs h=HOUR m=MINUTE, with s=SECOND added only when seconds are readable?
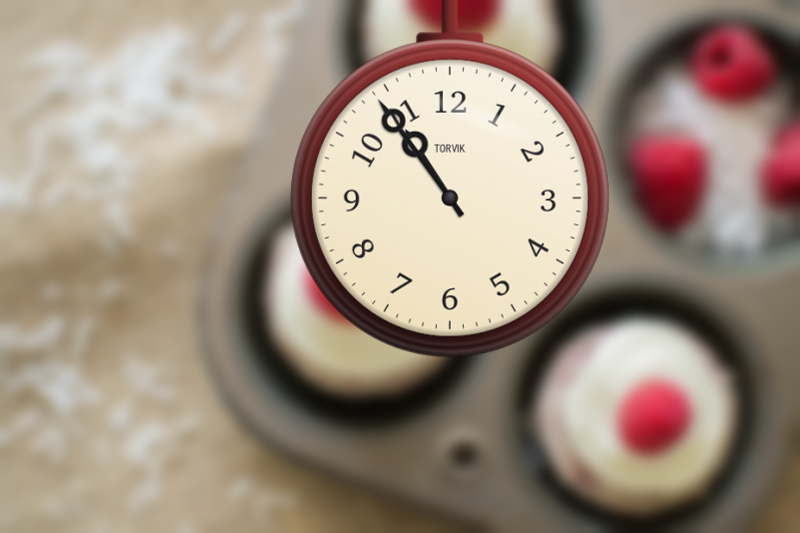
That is h=10 m=54
